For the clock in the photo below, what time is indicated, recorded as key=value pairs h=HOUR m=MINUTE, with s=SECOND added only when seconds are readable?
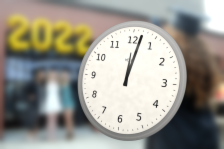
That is h=12 m=2
